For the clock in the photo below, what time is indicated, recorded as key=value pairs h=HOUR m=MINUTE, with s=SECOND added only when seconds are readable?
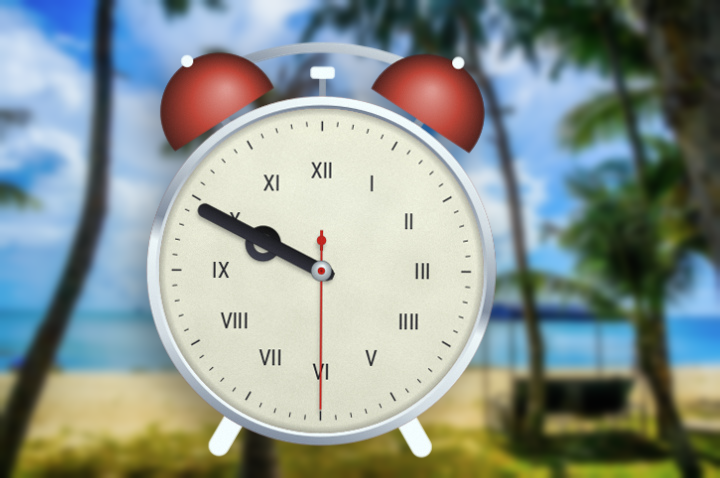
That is h=9 m=49 s=30
